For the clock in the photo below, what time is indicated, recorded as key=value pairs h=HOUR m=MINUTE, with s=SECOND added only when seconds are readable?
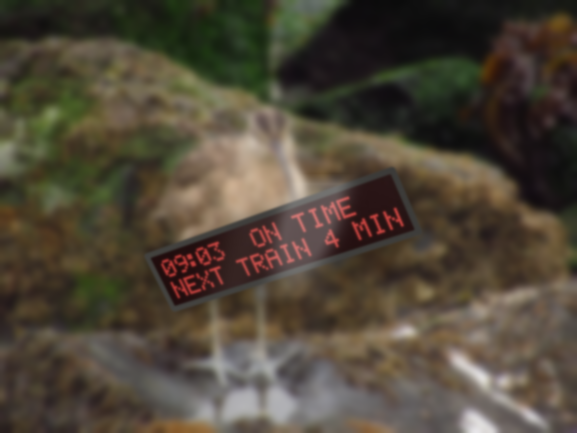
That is h=9 m=3
